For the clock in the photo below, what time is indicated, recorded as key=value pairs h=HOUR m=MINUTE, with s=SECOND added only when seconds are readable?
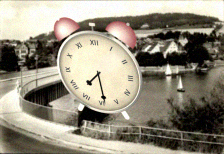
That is h=7 m=29
